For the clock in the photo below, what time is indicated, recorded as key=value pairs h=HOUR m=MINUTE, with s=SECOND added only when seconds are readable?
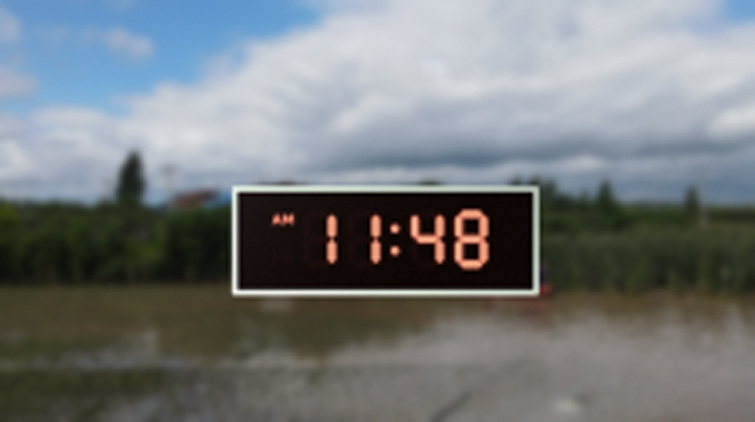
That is h=11 m=48
